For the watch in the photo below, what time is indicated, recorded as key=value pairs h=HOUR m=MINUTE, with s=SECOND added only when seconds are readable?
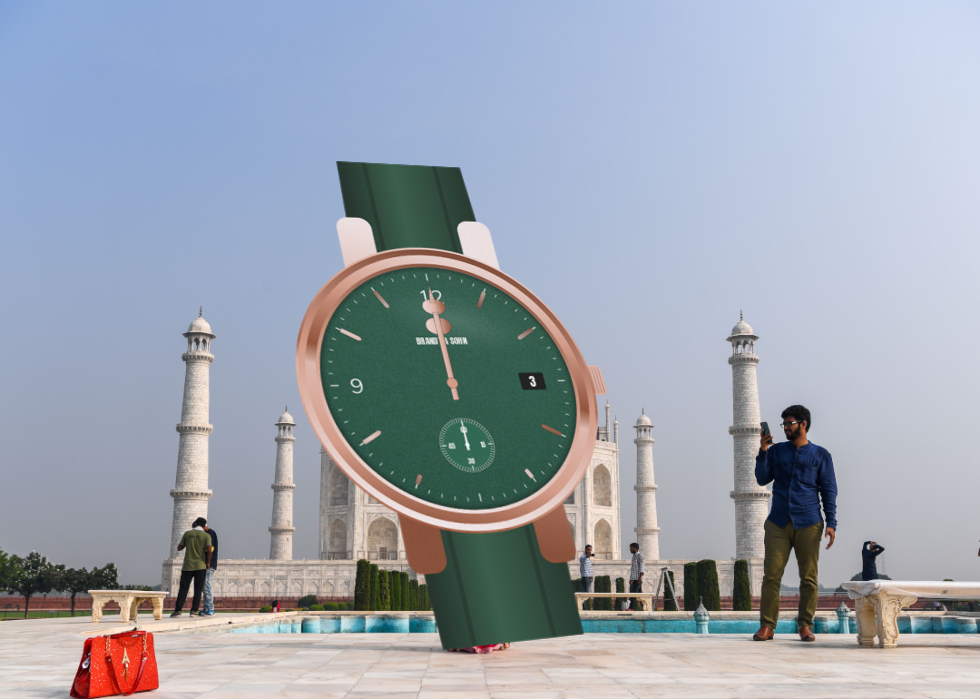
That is h=12 m=0
